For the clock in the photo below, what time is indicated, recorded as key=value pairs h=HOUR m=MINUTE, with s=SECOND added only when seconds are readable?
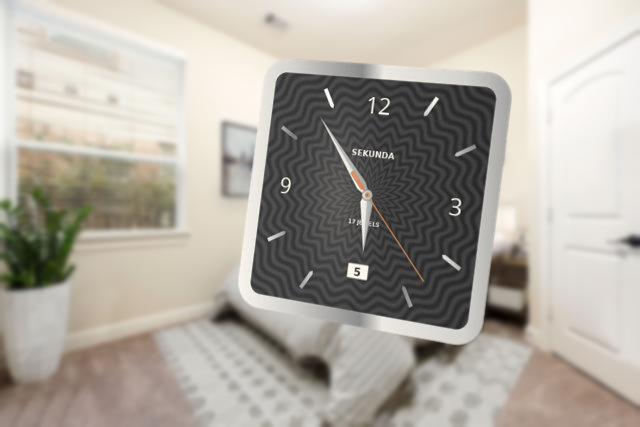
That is h=5 m=53 s=23
